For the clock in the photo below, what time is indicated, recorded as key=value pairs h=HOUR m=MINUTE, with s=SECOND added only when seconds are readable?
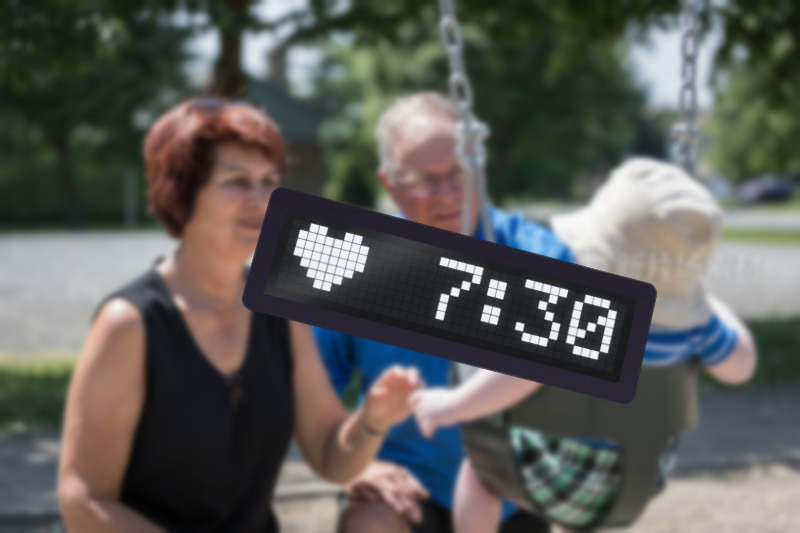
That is h=7 m=30
